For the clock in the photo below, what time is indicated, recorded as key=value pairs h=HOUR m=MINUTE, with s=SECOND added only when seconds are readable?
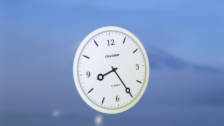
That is h=8 m=25
